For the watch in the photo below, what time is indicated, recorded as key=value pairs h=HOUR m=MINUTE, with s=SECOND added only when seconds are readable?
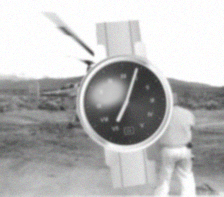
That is h=7 m=4
